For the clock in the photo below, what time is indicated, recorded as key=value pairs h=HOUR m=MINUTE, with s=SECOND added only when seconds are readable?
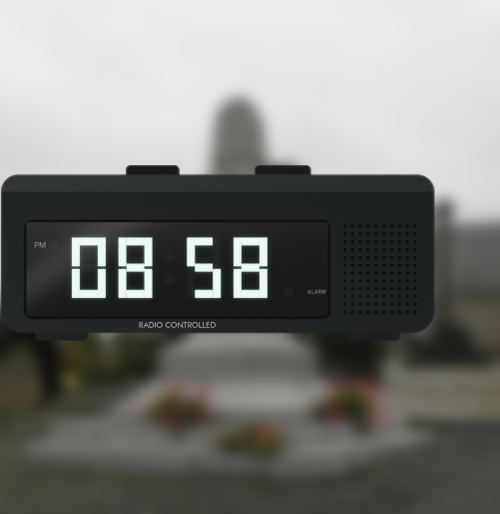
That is h=8 m=58
